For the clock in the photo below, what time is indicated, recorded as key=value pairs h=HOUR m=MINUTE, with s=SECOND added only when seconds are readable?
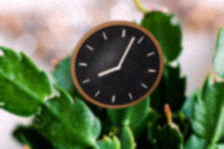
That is h=8 m=3
